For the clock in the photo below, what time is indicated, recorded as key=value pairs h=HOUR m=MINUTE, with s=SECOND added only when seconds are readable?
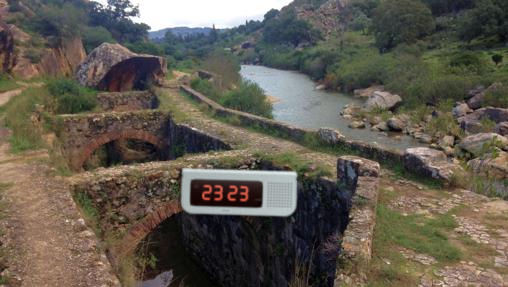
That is h=23 m=23
